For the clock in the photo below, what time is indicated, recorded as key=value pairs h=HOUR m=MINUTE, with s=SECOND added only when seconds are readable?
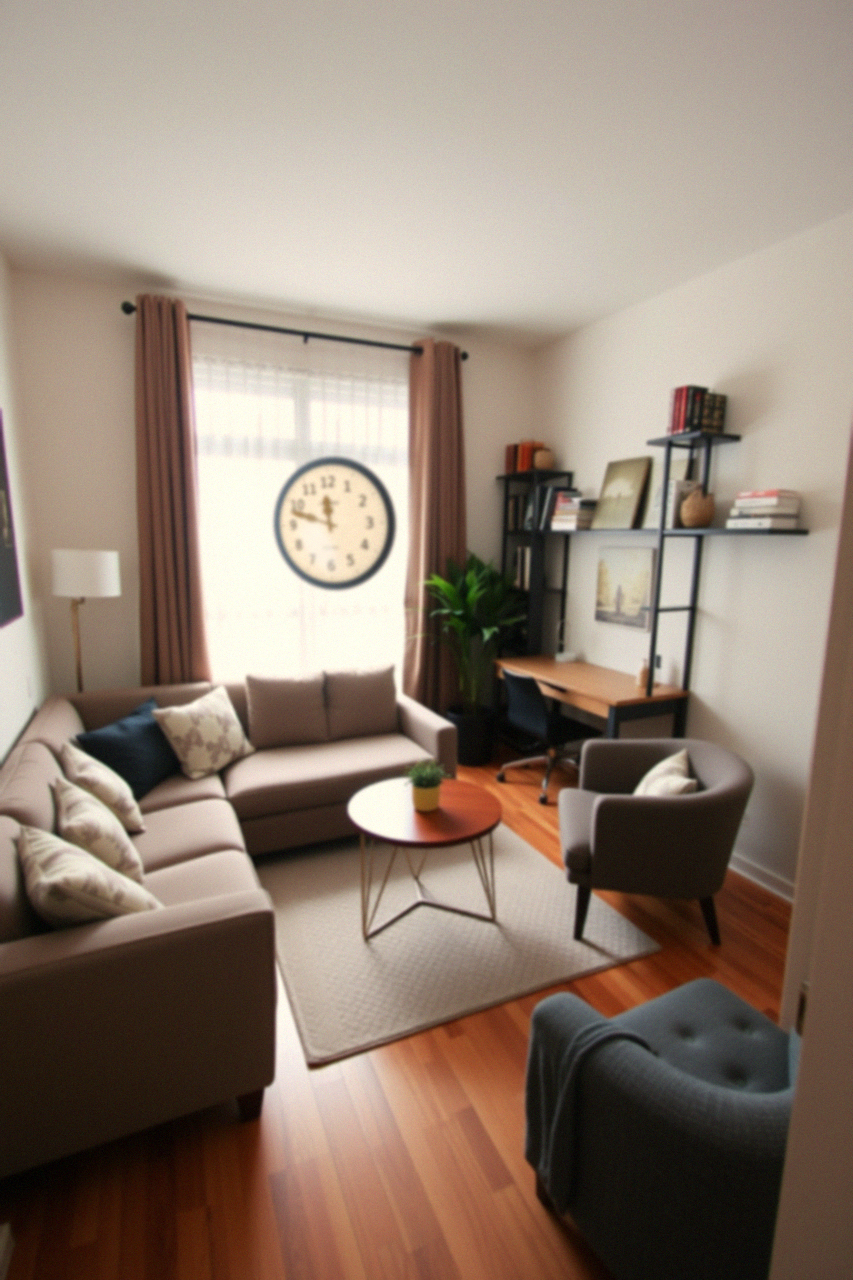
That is h=11 m=48
